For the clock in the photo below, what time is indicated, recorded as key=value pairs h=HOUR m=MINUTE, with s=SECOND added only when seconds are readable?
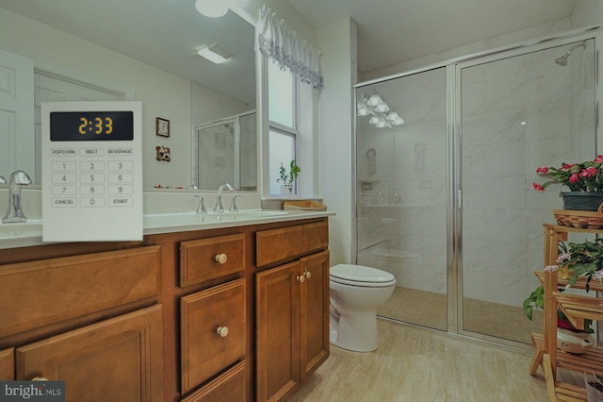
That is h=2 m=33
